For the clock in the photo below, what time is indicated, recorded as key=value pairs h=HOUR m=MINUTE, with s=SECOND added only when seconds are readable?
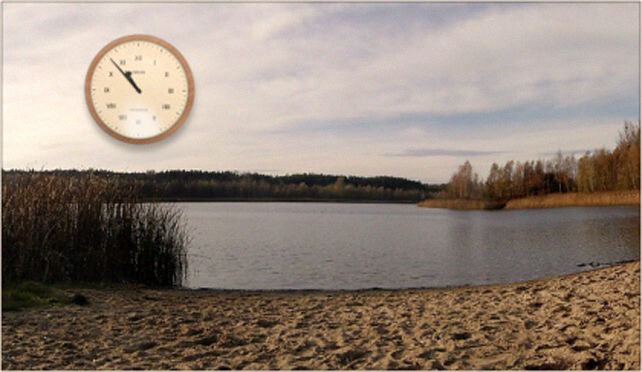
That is h=10 m=53
